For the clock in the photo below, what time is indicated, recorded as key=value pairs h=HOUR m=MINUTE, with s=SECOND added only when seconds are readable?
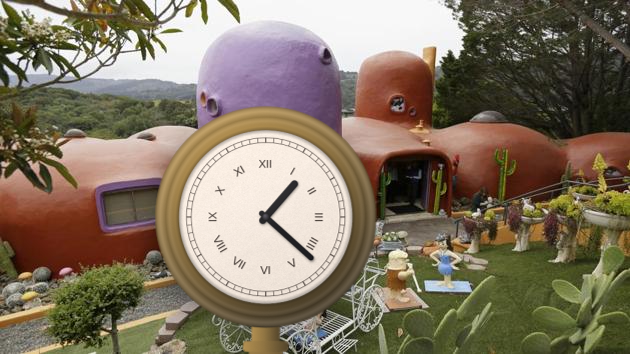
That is h=1 m=22
